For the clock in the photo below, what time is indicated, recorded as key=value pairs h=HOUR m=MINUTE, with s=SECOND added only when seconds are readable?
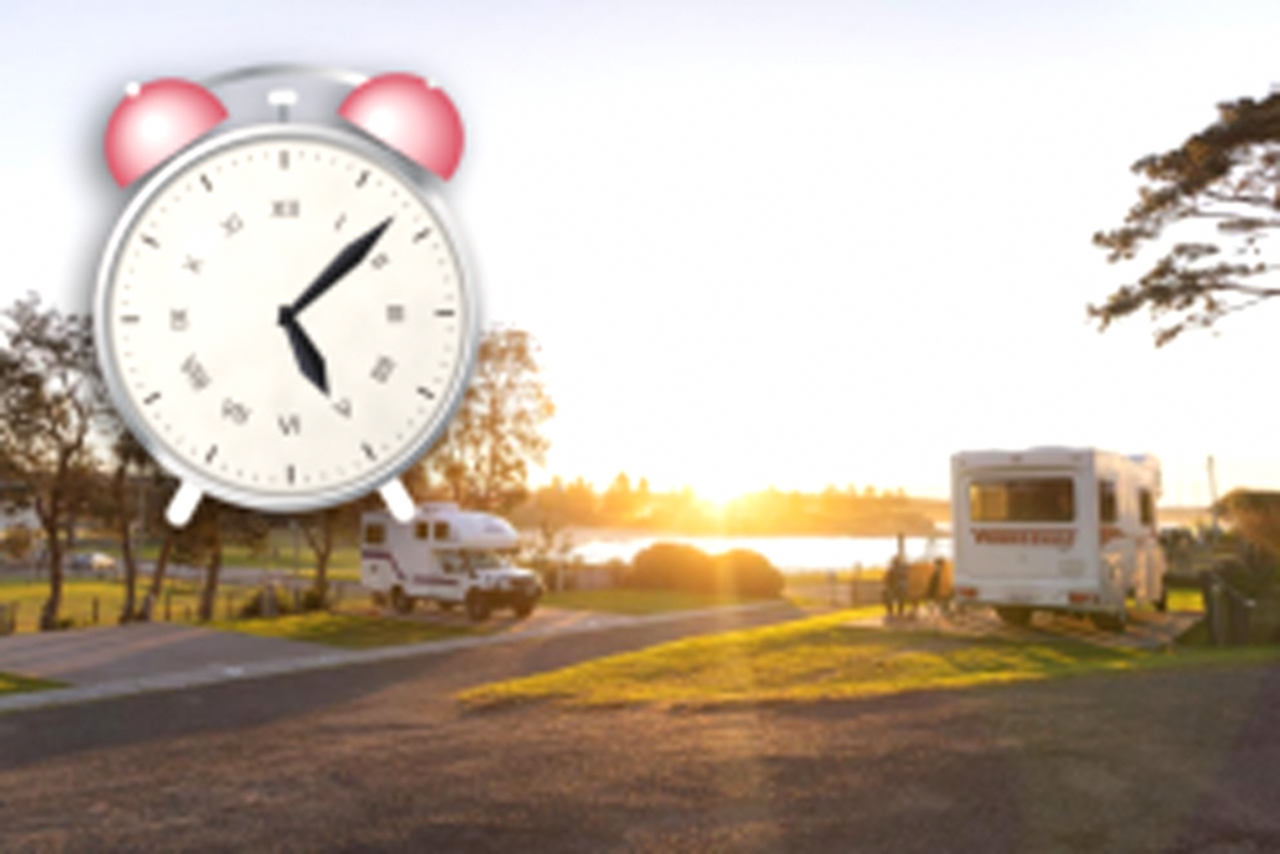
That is h=5 m=8
